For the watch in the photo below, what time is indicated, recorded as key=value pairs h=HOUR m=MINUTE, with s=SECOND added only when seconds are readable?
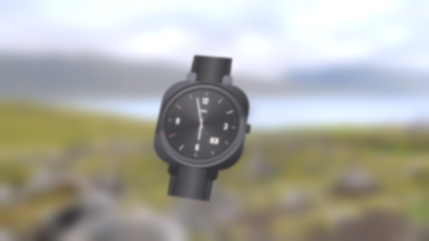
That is h=5 m=57
